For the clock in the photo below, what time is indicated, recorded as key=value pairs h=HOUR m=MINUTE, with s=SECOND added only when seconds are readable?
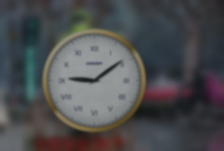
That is h=9 m=9
